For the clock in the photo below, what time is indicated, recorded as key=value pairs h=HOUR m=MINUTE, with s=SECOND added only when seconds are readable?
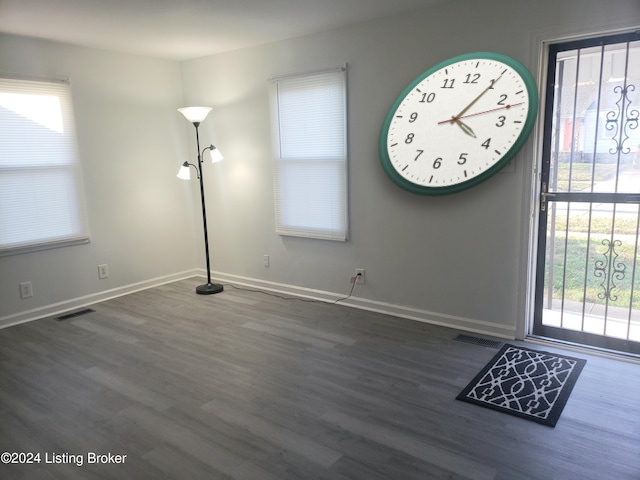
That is h=4 m=5 s=12
